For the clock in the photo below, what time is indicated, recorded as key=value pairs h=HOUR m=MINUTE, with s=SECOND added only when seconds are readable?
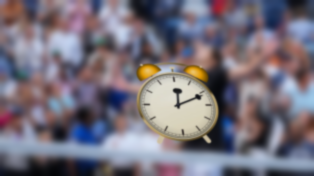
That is h=12 m=11
